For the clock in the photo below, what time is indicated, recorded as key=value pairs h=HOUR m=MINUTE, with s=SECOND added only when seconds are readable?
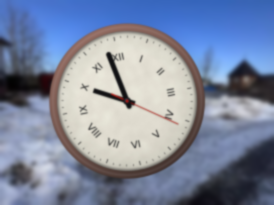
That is h=9 m=58 s=21
